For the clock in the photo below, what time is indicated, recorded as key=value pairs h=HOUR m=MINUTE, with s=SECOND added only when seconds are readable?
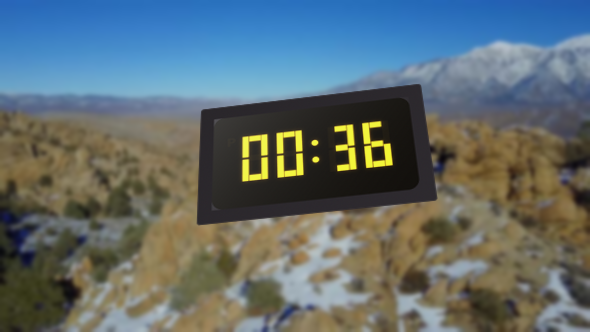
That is h=0 m=36
